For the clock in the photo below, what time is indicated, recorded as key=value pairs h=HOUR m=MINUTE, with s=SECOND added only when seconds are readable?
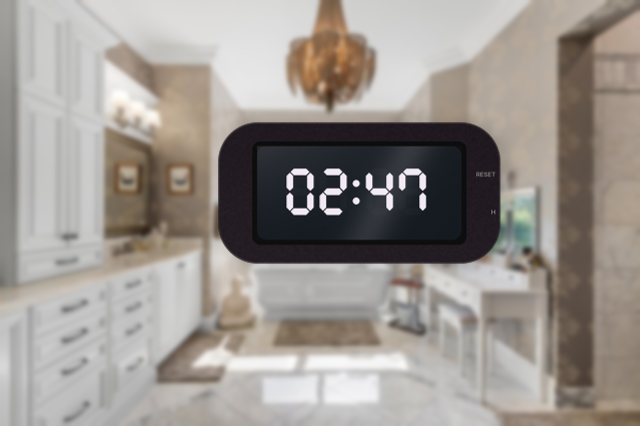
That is h=2 m=47
